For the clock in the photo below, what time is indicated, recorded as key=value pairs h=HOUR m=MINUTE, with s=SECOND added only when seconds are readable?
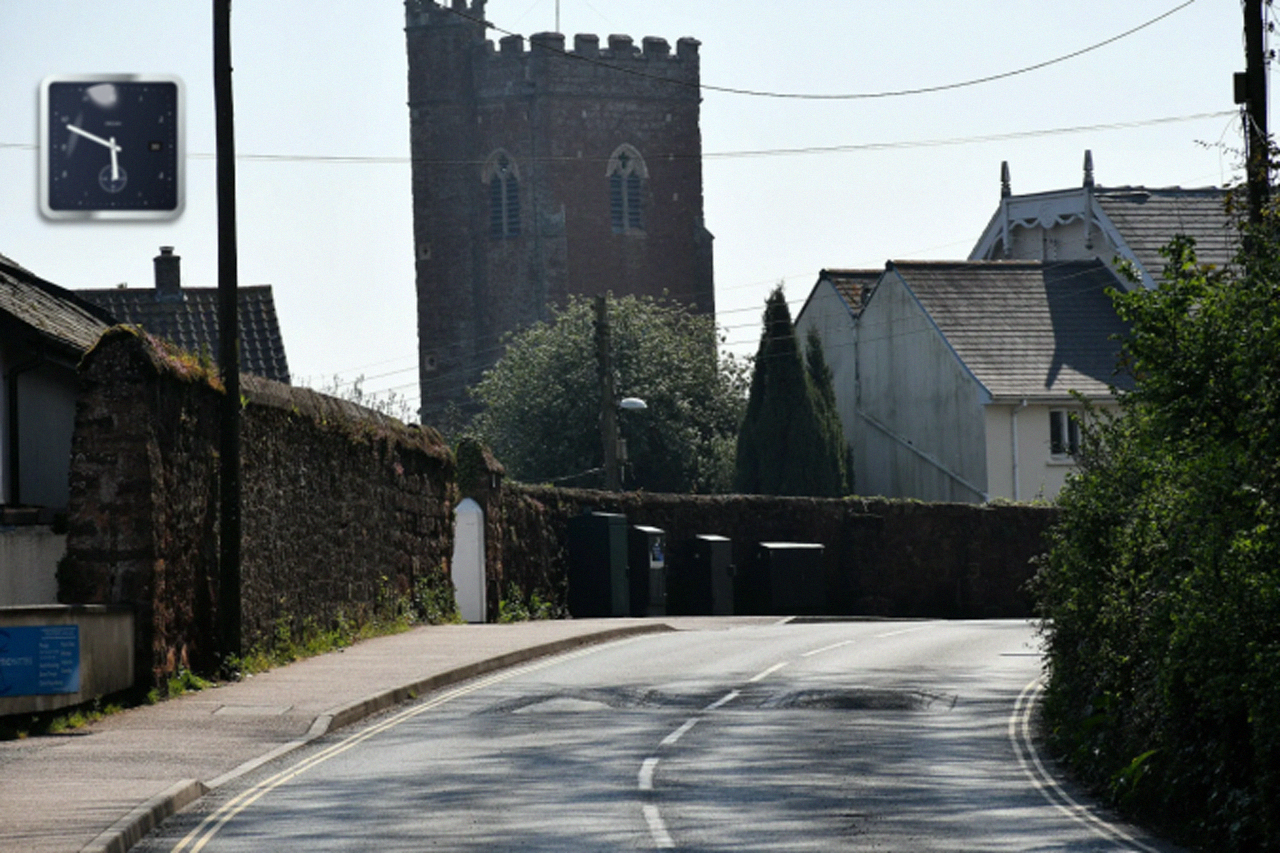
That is h=5 m=49
